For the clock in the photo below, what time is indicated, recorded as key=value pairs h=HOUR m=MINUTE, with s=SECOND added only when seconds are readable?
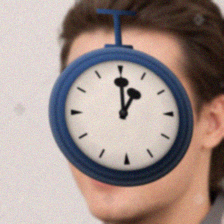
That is h=1 m=0
